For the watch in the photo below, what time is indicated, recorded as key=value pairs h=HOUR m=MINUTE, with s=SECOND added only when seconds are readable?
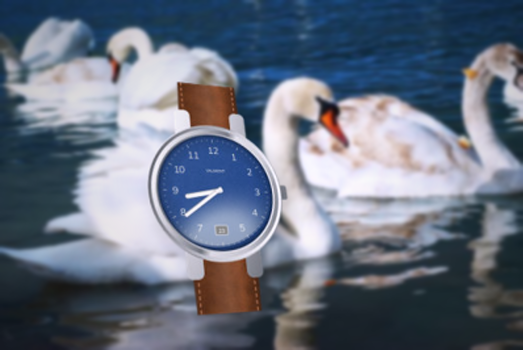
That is h=8 m=39
